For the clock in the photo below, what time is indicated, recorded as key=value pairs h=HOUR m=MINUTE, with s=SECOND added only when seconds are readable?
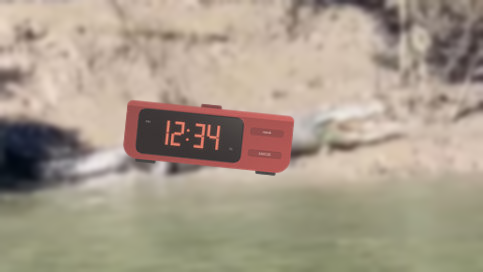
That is h=12 m=34
